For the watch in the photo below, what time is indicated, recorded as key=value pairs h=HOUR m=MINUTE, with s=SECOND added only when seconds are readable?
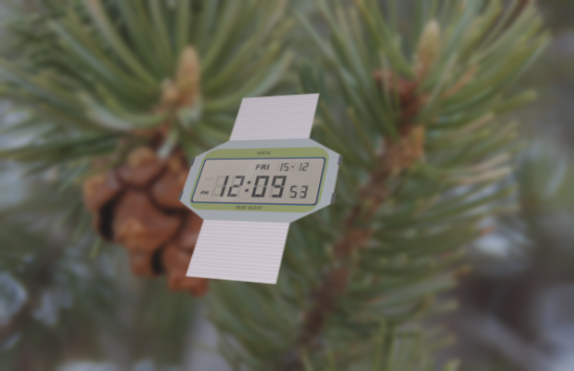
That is h=12 m=9 s=53
